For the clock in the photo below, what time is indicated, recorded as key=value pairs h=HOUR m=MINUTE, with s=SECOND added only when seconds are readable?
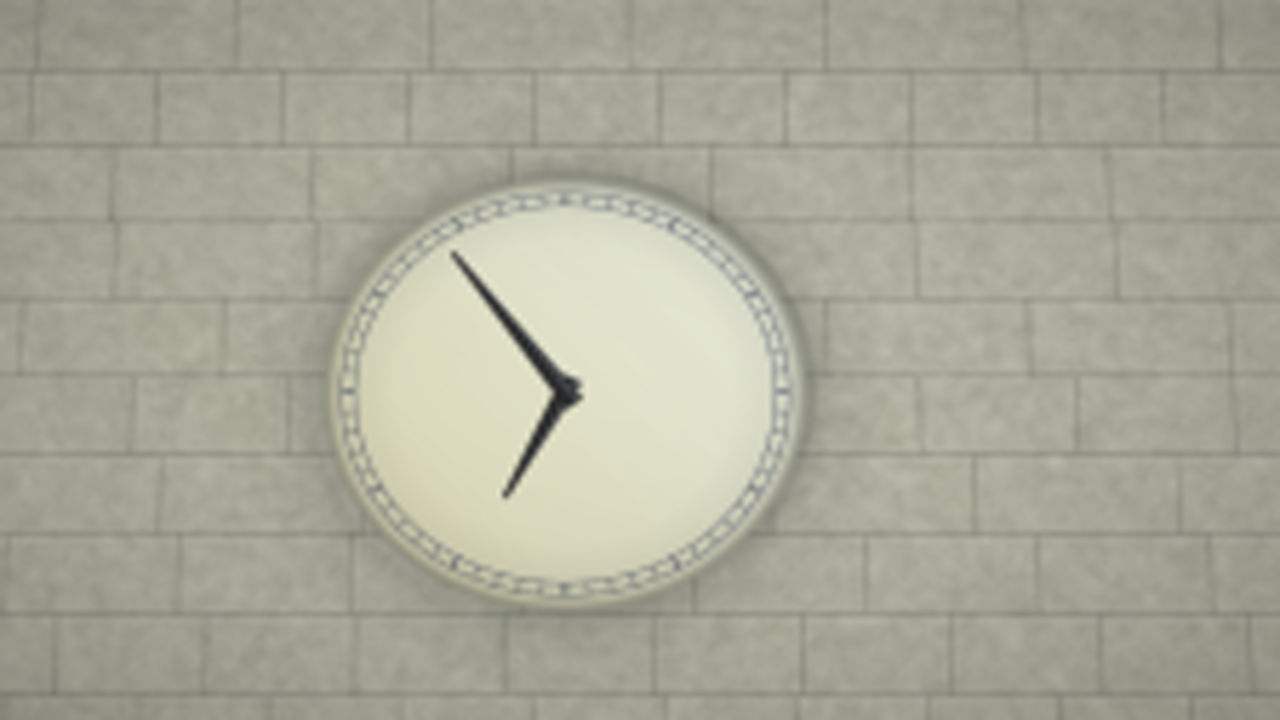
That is h=6 m=54
